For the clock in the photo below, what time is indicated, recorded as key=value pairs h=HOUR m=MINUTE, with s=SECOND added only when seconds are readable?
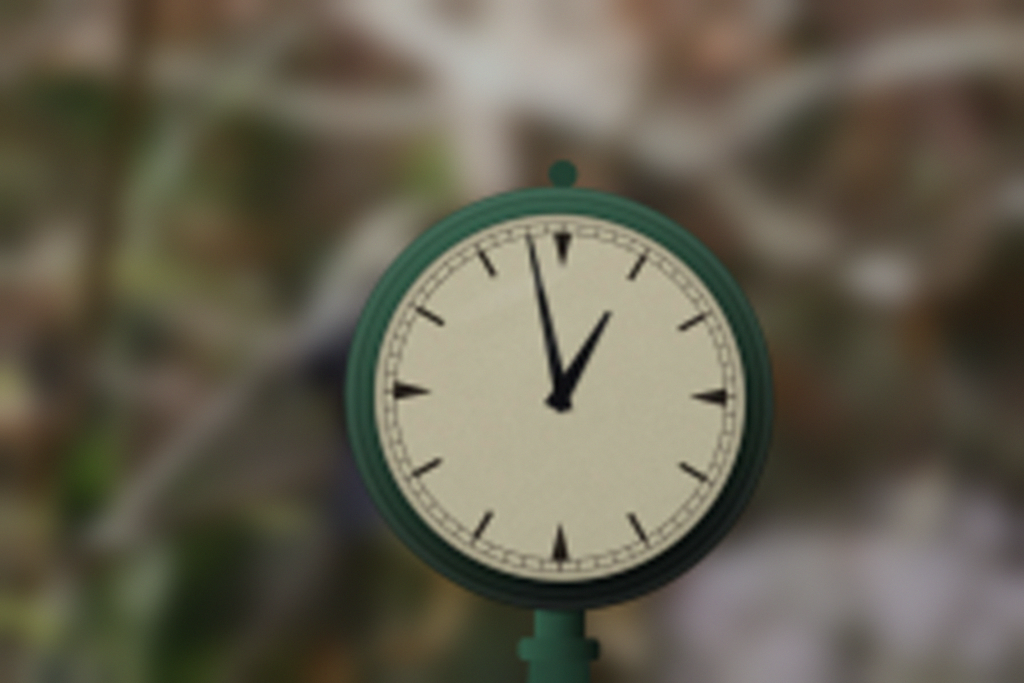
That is h=12 m=58
